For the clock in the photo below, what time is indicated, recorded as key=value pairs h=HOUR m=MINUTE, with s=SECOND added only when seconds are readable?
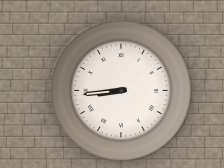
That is h=8 m=44
